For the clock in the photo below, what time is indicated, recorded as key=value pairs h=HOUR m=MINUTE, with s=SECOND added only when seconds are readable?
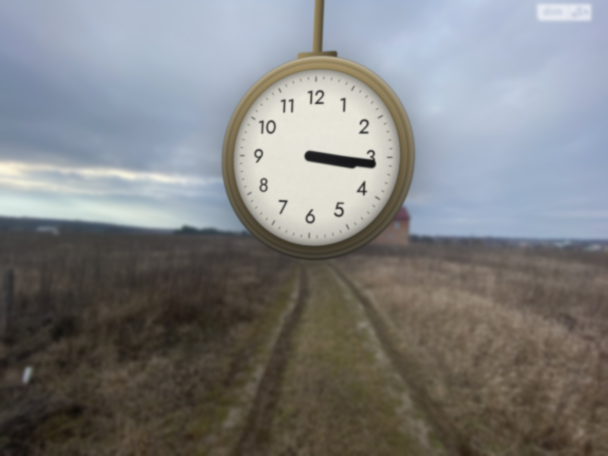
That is h=3 m=16
